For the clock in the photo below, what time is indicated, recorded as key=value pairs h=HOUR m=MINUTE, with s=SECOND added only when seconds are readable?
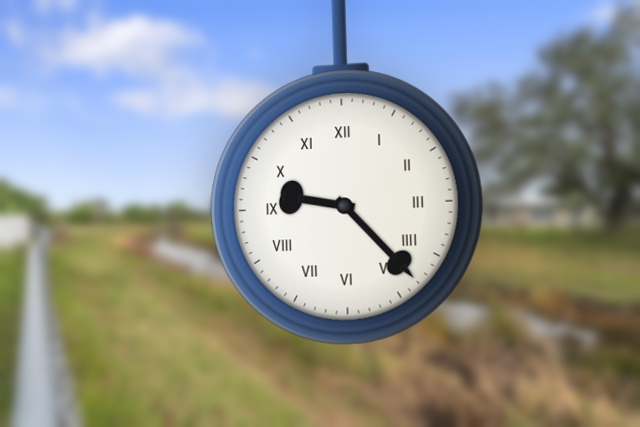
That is h=9 m=23
